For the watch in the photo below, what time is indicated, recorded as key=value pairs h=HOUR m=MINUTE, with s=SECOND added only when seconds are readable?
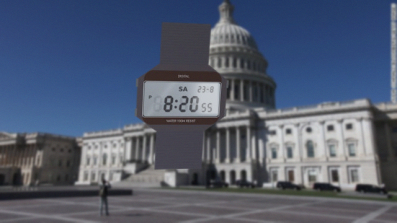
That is h=8 m=20 s=55
